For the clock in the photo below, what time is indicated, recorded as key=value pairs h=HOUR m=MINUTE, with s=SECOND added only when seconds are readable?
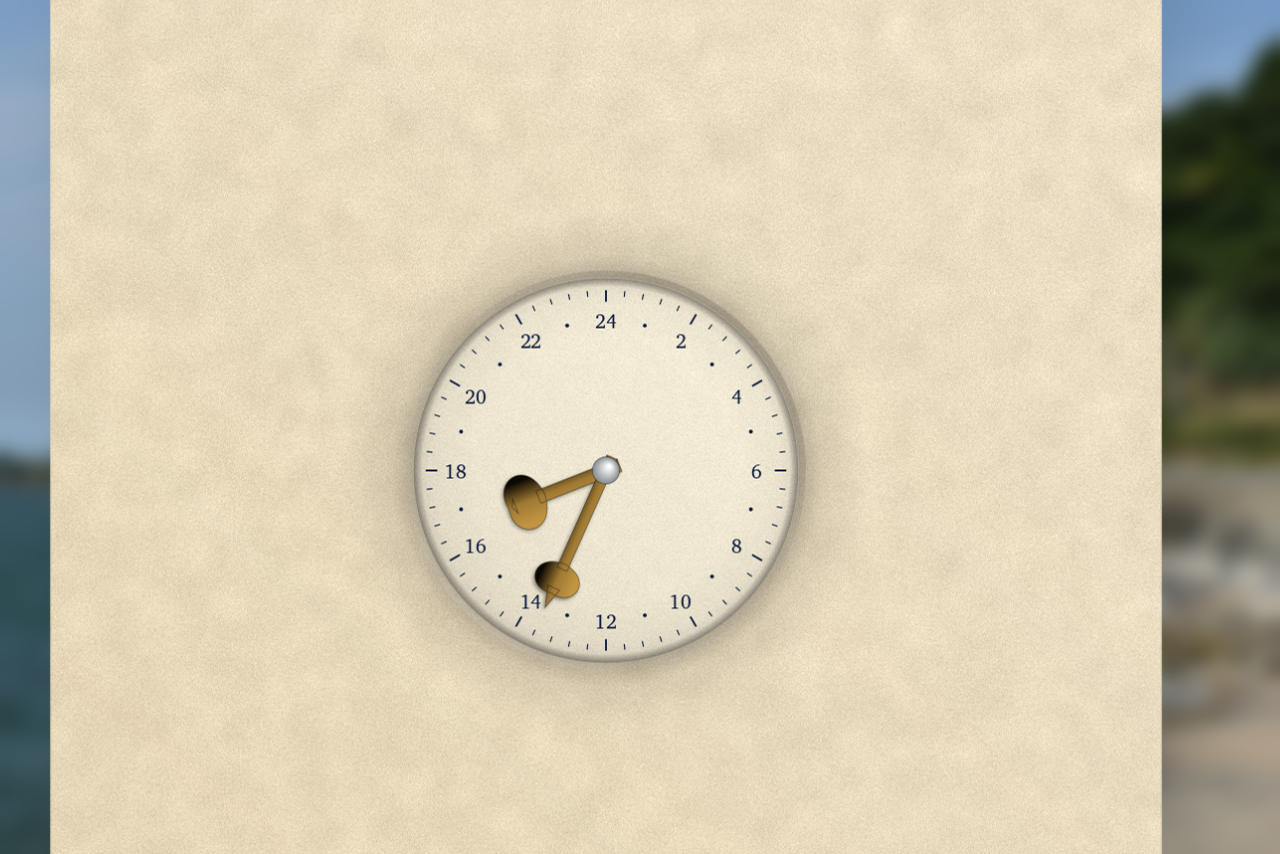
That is h=16 m=34
